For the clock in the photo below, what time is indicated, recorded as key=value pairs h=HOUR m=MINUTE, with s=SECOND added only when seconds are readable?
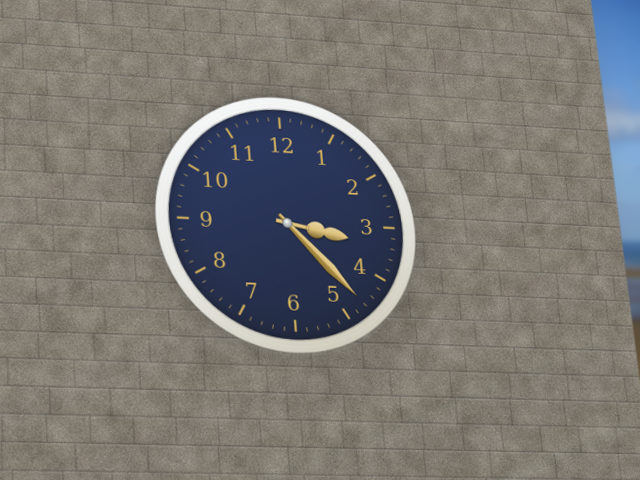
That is h=3 m=23
